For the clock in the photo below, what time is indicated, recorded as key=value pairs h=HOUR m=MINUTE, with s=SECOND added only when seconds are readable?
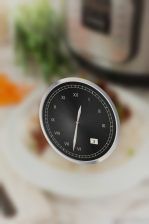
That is h=12 m=32
